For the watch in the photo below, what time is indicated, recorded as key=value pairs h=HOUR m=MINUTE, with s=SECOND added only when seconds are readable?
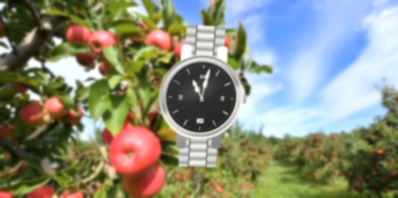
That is h=11 m=2
